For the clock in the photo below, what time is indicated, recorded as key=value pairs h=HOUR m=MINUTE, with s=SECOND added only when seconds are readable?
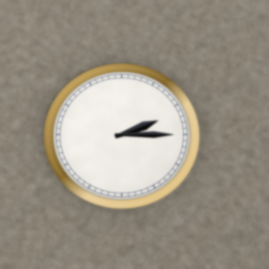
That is h=2 m=15
